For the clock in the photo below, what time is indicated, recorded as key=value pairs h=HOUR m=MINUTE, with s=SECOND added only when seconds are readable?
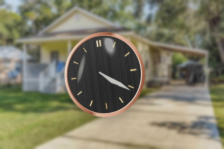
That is h=4 m=21
